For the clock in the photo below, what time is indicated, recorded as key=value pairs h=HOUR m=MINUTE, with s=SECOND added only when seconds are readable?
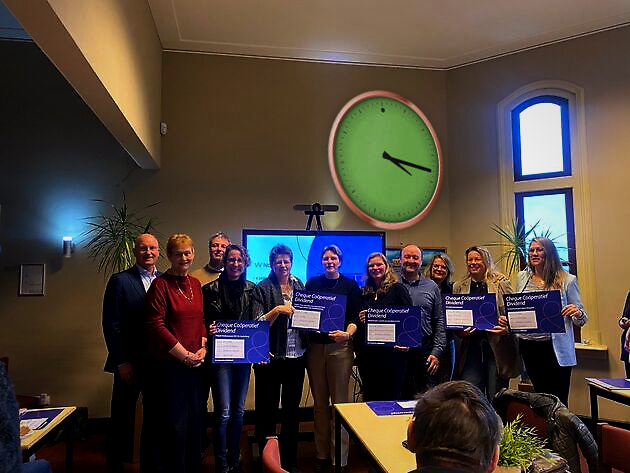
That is h=4 m=18
